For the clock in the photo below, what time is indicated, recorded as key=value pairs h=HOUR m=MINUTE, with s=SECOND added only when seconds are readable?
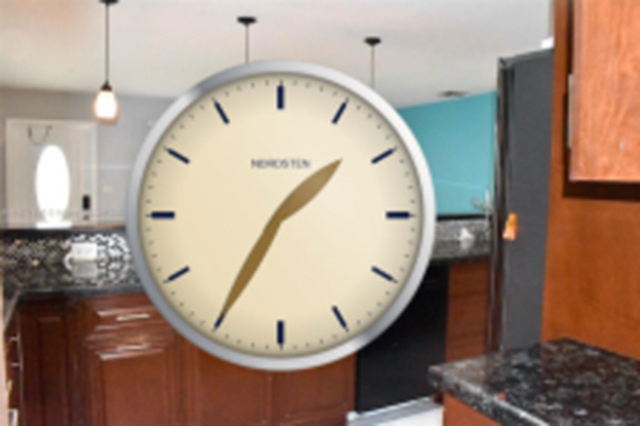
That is h=1 m=35
